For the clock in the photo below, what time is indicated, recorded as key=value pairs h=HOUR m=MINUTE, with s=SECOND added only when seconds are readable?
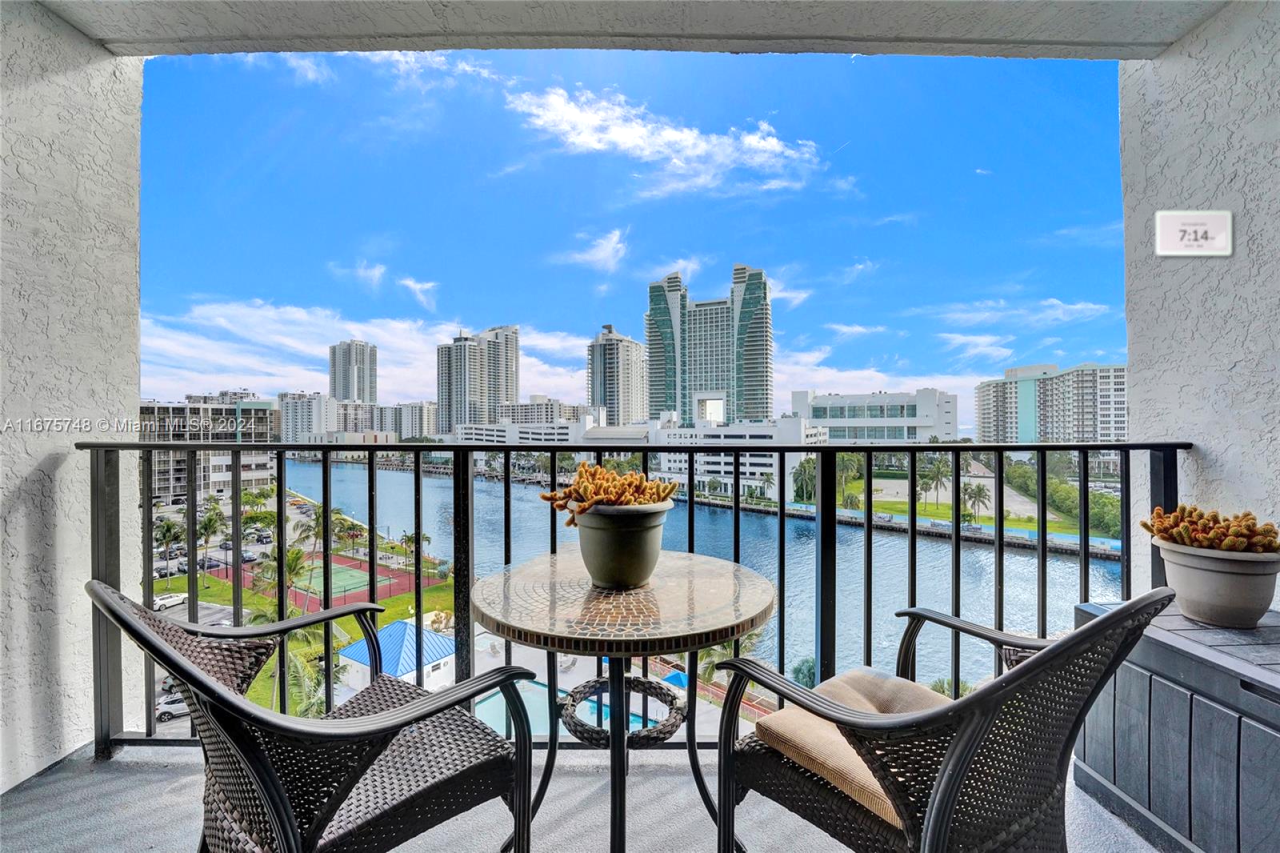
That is h=7 m=14
